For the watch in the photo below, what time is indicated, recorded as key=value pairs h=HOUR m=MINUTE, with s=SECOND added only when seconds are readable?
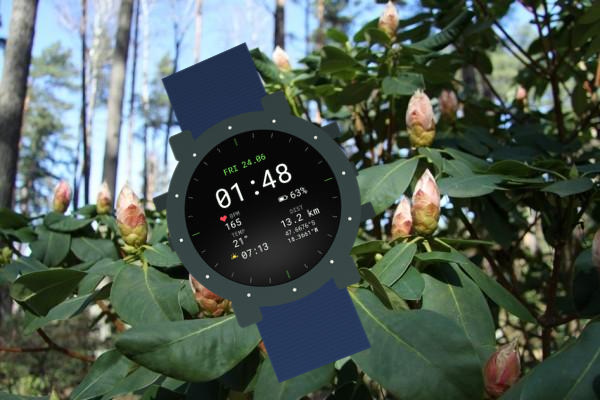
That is h=1 m=48
